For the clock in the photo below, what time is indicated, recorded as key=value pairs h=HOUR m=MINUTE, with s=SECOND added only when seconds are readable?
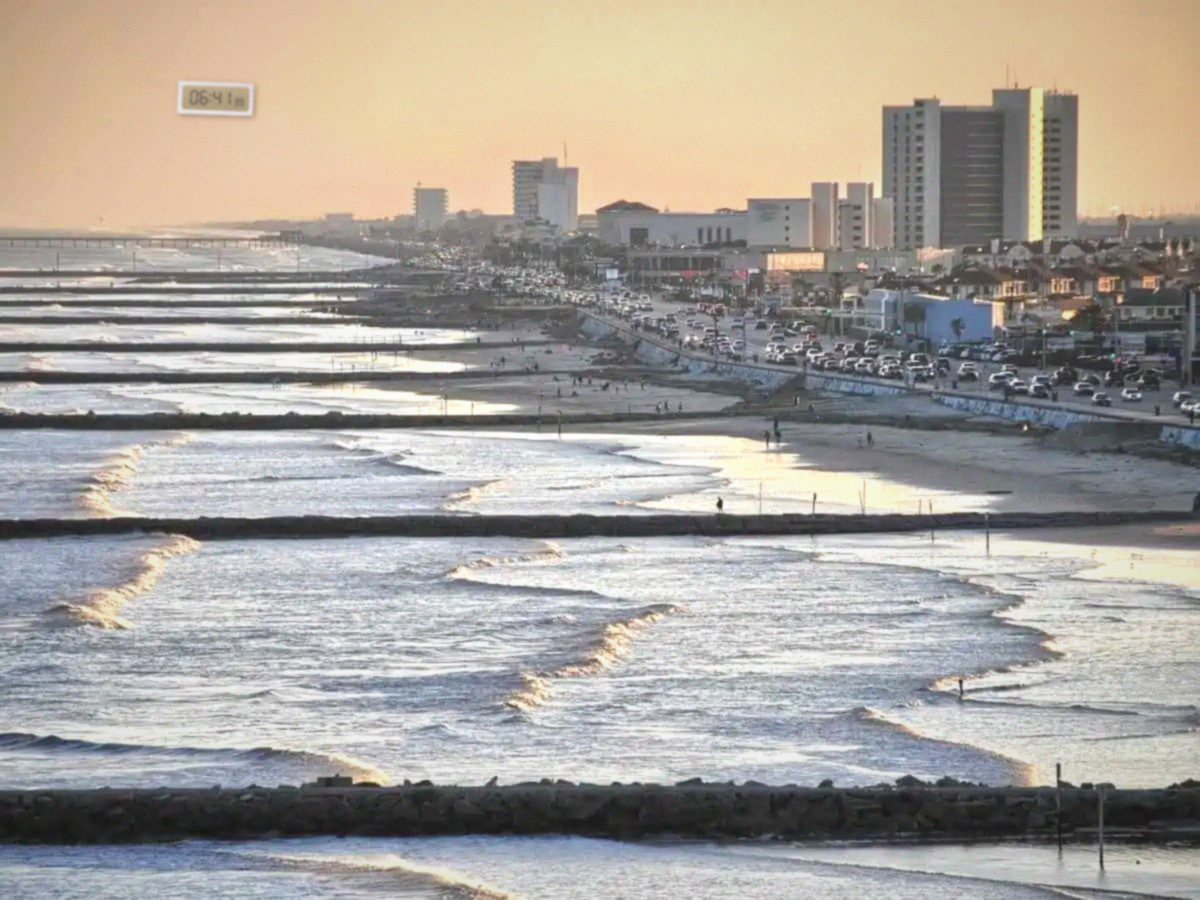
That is h=6 m=41
